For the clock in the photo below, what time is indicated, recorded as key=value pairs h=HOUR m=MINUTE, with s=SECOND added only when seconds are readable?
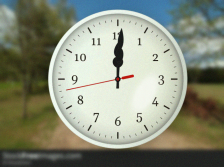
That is h=12 m=0 s=43
